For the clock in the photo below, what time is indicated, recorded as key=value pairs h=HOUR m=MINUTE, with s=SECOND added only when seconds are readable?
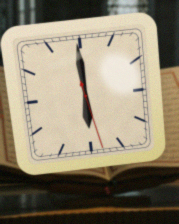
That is h=5 m=59 s=28
